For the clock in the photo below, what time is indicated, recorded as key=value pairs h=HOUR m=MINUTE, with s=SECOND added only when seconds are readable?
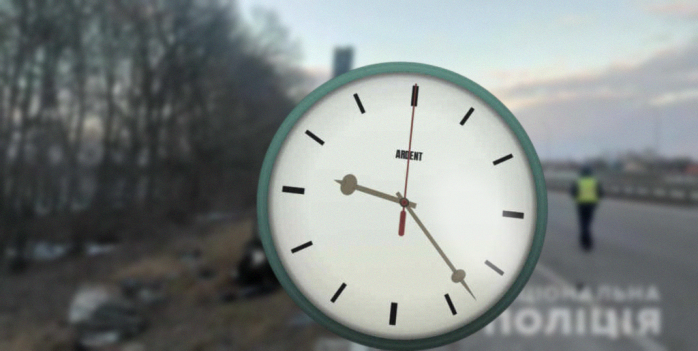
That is h=9 m=23 s=0
